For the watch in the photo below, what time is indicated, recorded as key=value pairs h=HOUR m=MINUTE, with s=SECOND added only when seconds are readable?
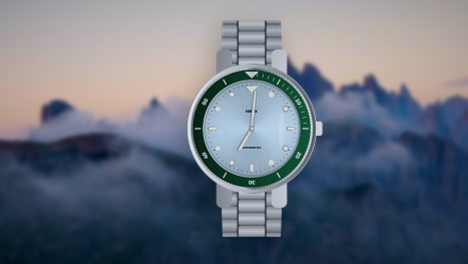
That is h=7 m=1
